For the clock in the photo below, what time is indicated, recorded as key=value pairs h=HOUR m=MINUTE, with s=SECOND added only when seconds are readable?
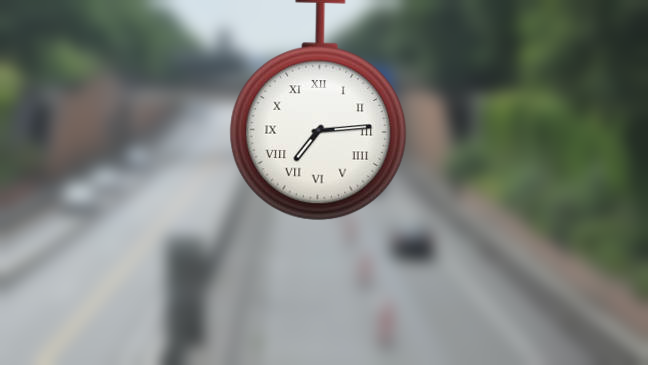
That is h=7 m=14
